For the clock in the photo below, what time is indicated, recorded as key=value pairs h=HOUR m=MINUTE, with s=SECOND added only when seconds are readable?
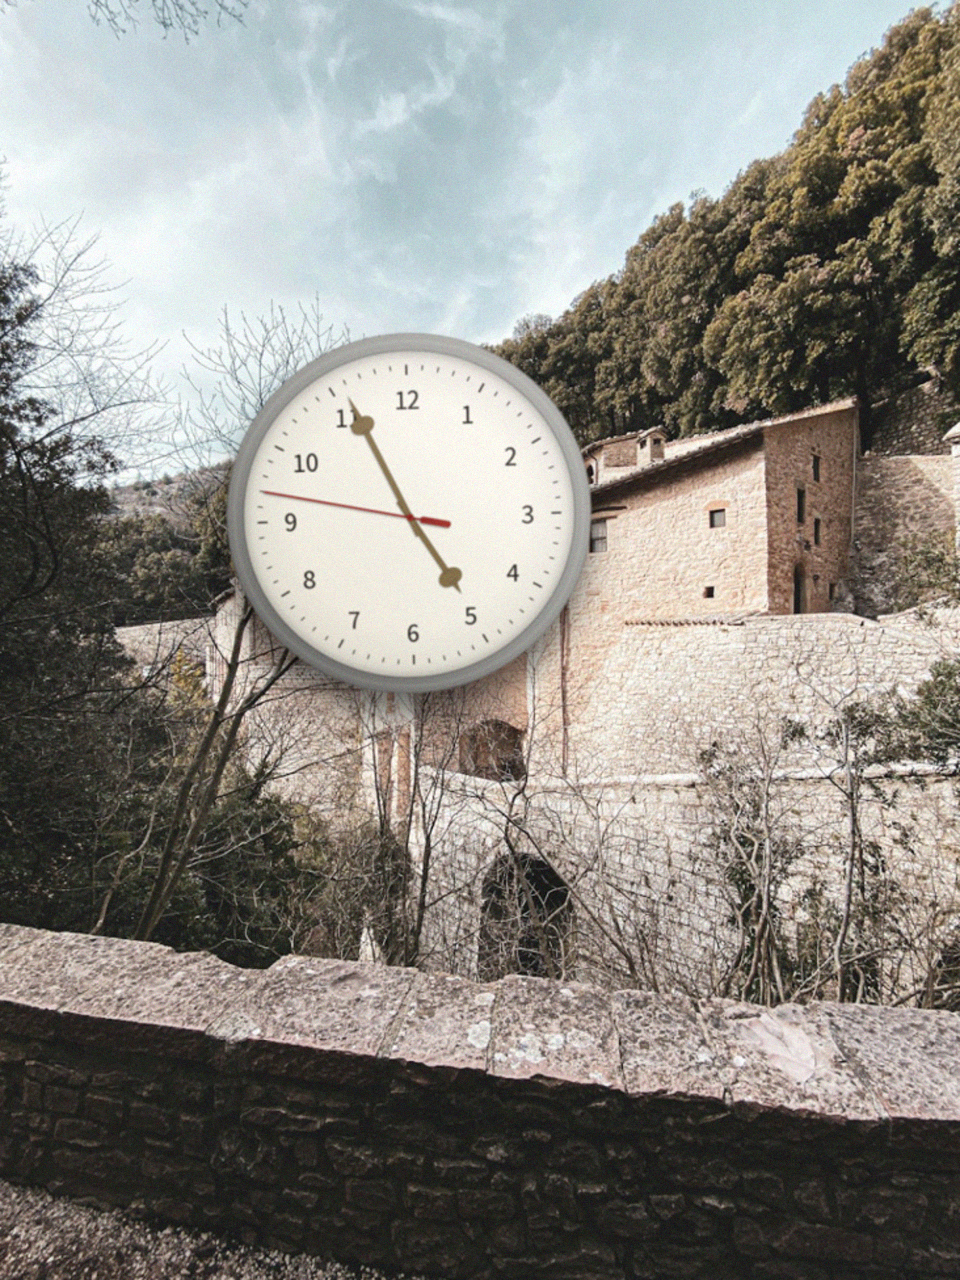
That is h=4 m=55 s=47
